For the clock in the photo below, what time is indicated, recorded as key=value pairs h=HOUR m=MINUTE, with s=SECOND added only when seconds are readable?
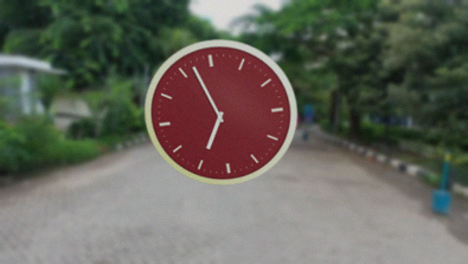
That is h=6 m=57
